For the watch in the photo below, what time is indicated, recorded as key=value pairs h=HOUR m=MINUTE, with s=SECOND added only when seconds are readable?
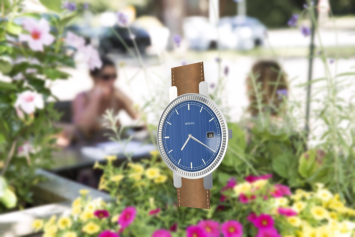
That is h=7 m=20
